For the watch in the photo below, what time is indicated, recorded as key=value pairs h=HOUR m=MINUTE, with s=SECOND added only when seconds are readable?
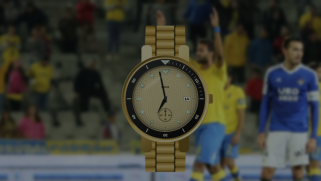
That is h=6 m=58
